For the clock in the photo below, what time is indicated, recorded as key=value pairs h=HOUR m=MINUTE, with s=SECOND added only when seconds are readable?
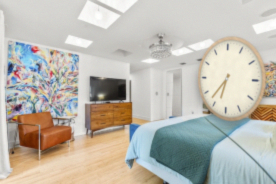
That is h=6 m=37
